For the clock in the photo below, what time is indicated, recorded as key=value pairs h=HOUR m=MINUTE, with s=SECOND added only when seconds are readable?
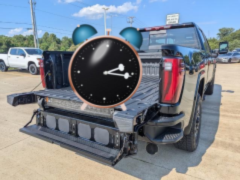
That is h=2 m=16
